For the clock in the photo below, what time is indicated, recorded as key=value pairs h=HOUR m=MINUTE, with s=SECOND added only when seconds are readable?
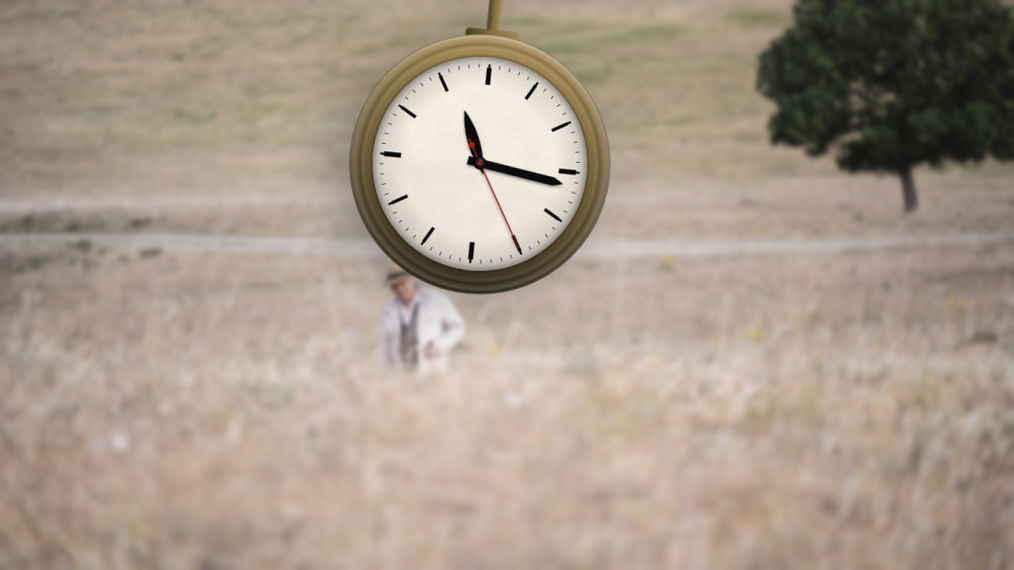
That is h=11 m=16 s=25
